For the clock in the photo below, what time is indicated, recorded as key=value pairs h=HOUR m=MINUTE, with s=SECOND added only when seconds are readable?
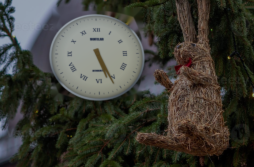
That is h=5 m=26
